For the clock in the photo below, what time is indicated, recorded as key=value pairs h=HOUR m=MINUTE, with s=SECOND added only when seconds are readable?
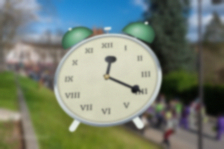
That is h=12 m=20
